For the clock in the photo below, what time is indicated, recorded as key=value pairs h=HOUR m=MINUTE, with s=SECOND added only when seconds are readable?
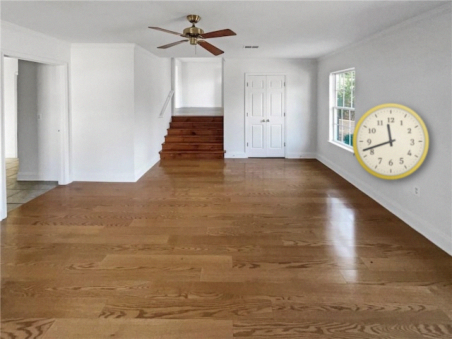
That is h=11 m=42
